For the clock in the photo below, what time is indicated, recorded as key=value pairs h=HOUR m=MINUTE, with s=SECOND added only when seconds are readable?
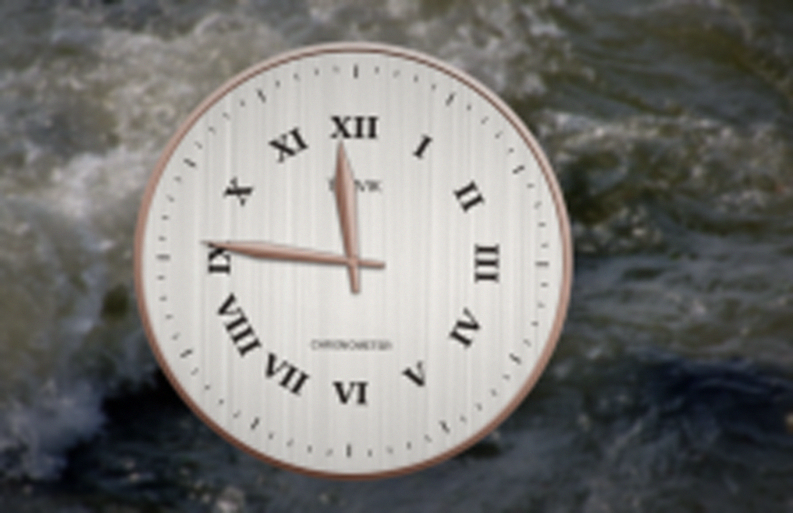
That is h=11 m=46
